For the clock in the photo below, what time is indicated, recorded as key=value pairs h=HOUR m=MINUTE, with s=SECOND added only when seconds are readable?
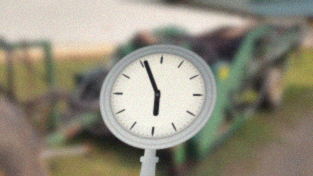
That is h=5 m=56
